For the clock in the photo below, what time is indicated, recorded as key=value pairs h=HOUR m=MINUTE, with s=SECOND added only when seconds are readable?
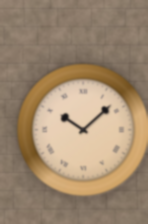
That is h=10 m=8
